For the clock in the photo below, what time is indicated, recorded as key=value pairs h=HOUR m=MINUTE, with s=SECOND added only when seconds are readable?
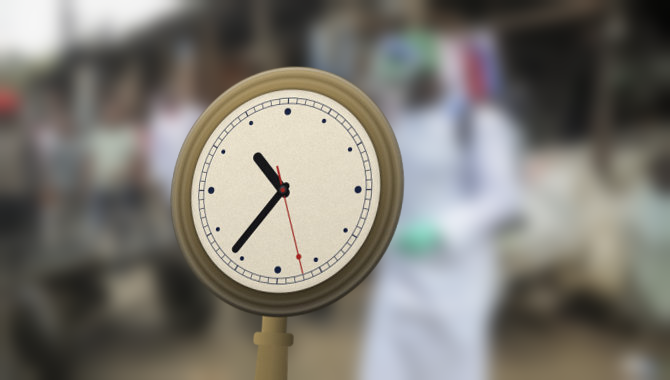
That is h=10 m=36 s=27
